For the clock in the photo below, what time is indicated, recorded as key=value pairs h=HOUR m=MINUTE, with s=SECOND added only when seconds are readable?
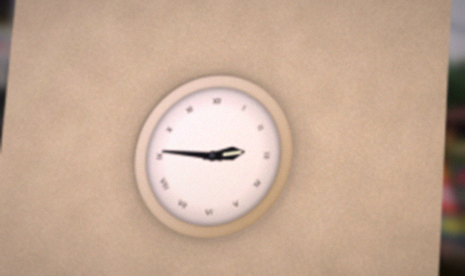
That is h=2 m=46
